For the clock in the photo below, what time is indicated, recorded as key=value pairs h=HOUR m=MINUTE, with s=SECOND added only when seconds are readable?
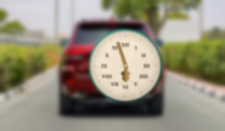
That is h=5 m=57
